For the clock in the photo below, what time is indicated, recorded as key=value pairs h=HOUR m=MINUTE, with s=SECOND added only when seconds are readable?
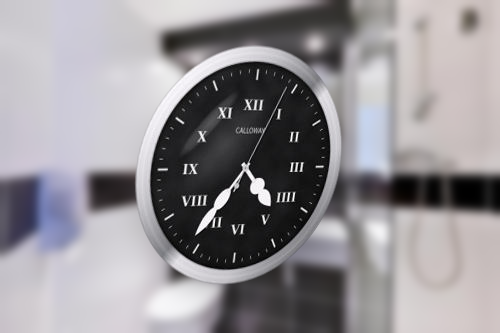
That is h=4 m=36 s=4
